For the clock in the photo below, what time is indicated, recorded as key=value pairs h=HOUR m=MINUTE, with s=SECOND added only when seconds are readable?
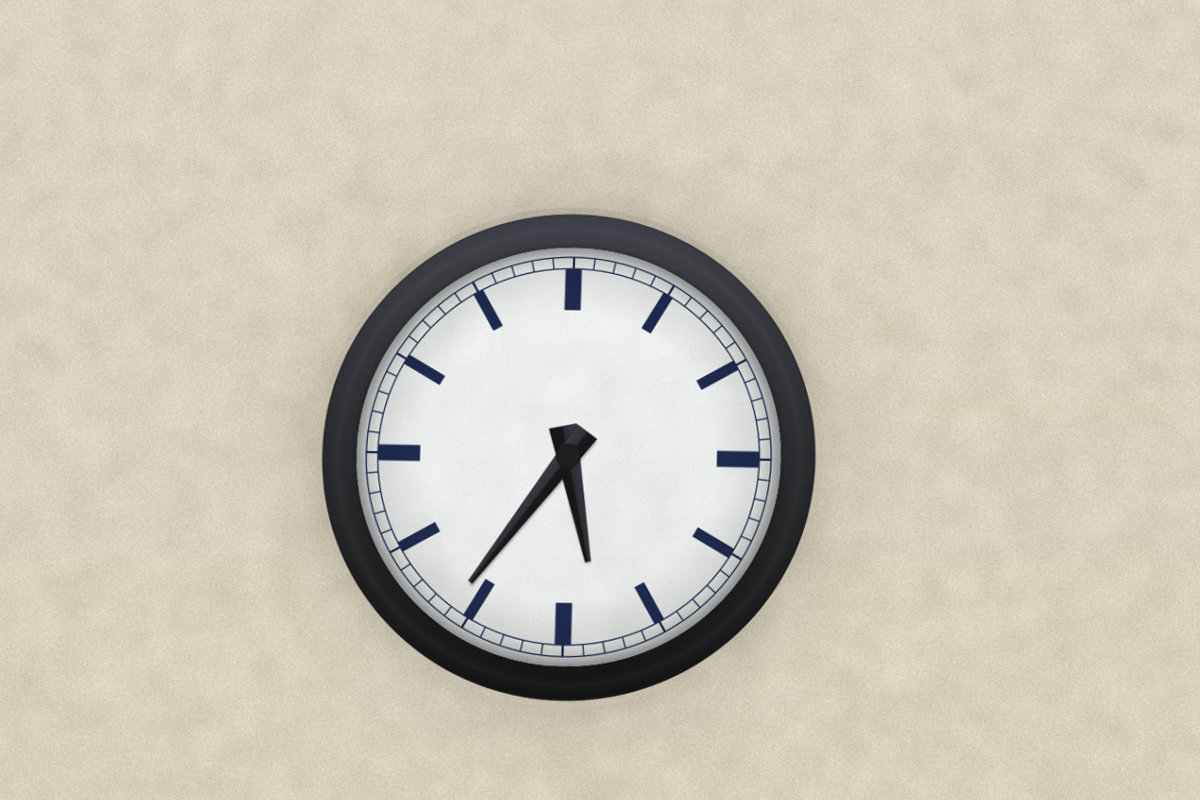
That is h=5 m=36
